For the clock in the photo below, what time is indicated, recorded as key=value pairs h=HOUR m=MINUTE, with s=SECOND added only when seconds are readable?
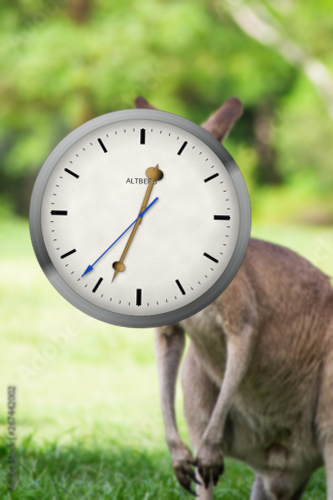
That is h=12 m=33 s=37
